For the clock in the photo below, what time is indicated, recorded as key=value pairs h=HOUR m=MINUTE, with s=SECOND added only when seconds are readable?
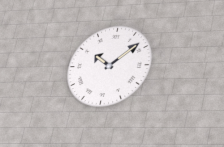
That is h=10 m=8
